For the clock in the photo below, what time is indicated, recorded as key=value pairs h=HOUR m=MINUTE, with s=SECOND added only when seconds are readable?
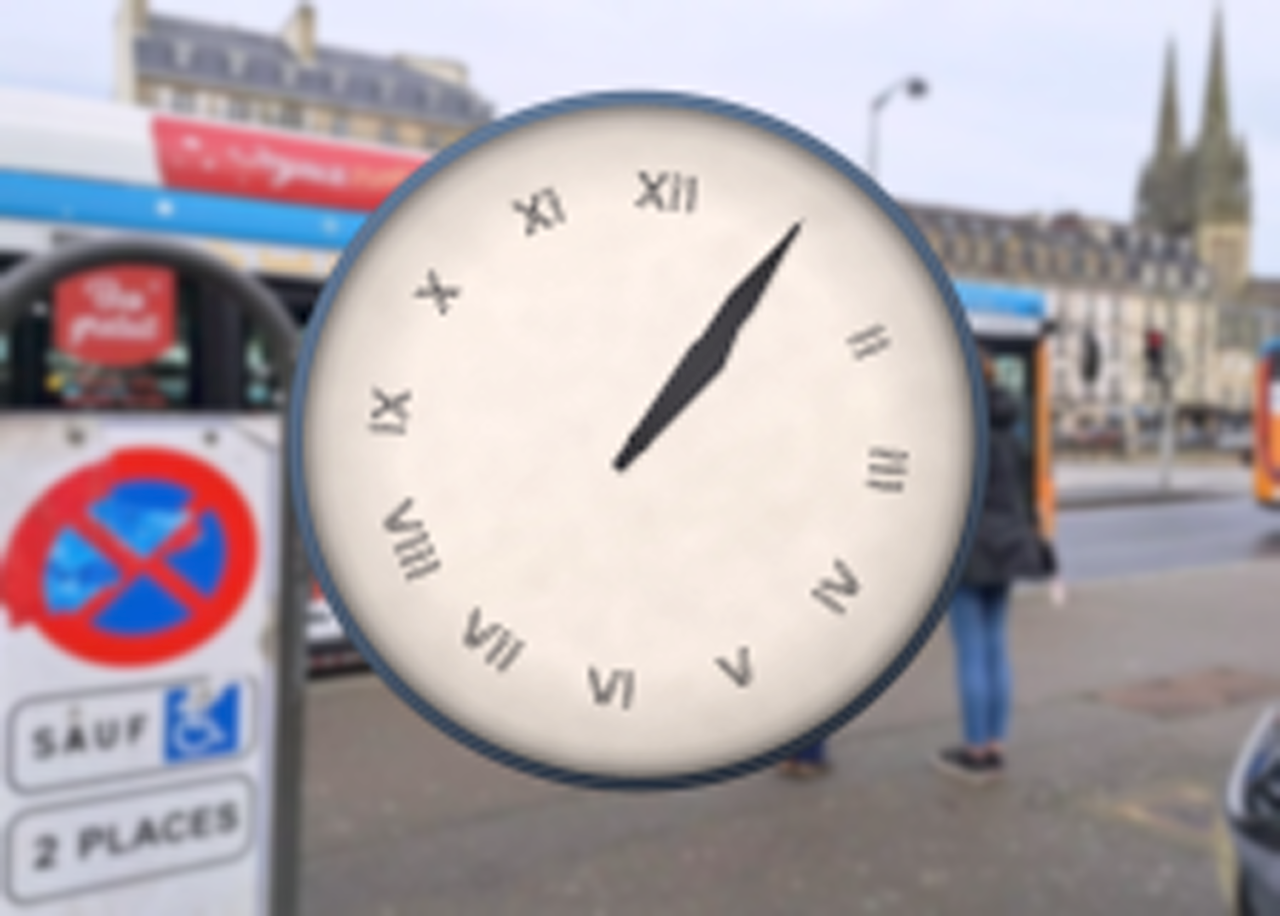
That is h=1 m=5
